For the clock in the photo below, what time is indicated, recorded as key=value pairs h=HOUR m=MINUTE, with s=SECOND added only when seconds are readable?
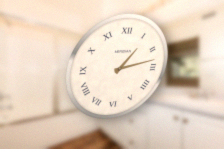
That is h=1 m=13
